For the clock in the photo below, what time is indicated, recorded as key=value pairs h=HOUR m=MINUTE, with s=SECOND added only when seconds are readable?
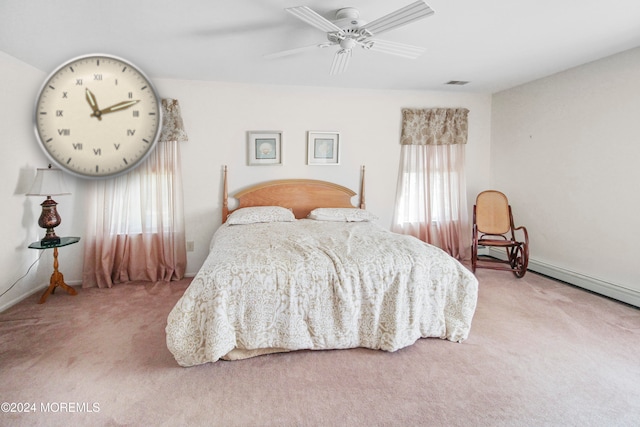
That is h=11 m=12
